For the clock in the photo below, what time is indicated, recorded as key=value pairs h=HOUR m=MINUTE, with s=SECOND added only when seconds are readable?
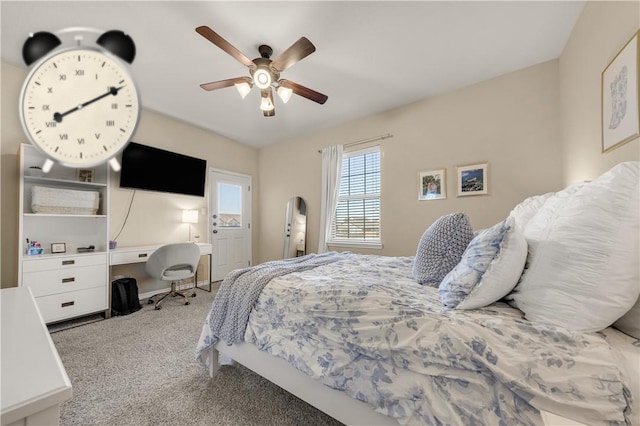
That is h=8 m=11
